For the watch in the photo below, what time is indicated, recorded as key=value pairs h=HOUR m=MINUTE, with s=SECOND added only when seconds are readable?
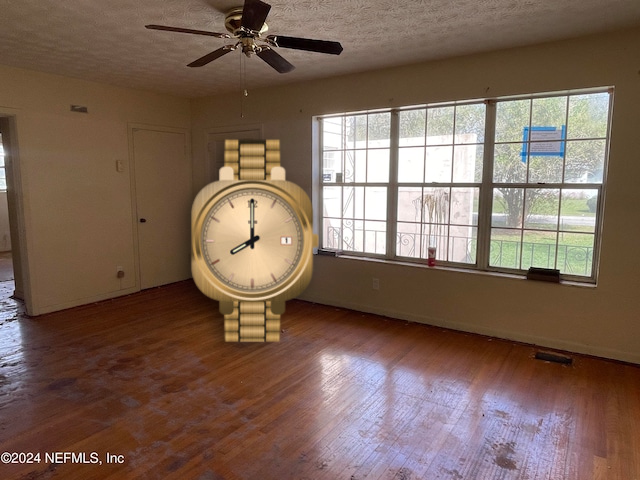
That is h=8 m=0
